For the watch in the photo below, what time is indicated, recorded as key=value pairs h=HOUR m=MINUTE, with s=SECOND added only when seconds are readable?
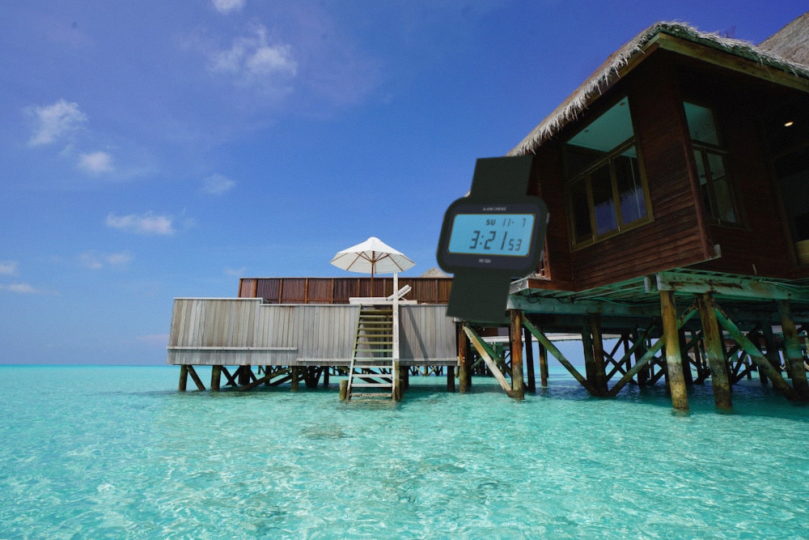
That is h=3 m=21 s=53
